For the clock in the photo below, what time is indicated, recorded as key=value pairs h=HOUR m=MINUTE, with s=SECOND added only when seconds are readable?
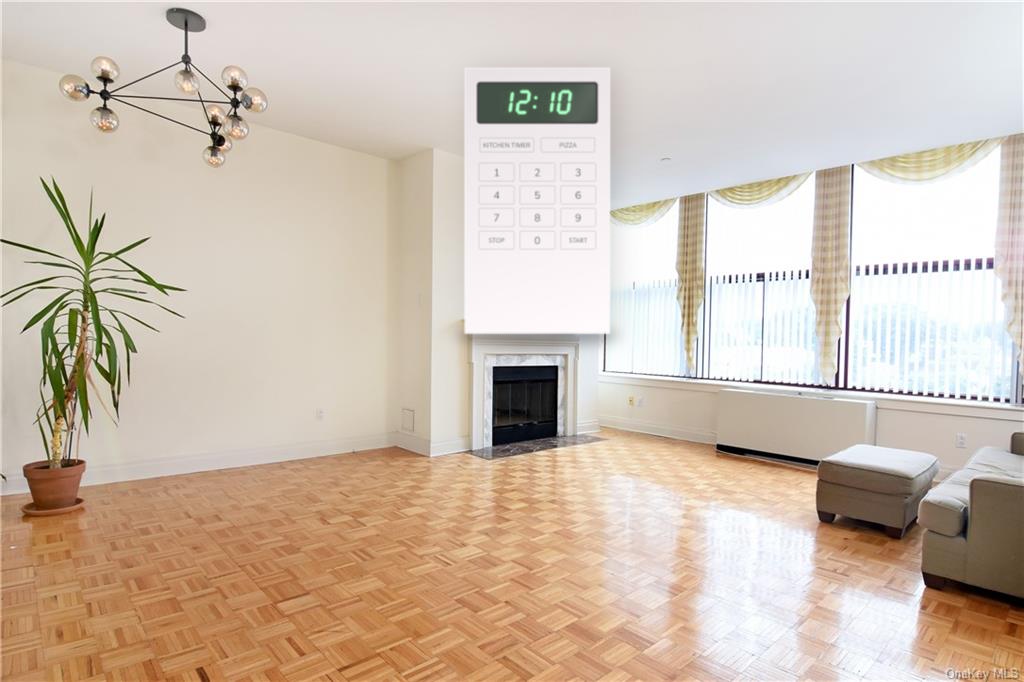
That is h=12 m=10
